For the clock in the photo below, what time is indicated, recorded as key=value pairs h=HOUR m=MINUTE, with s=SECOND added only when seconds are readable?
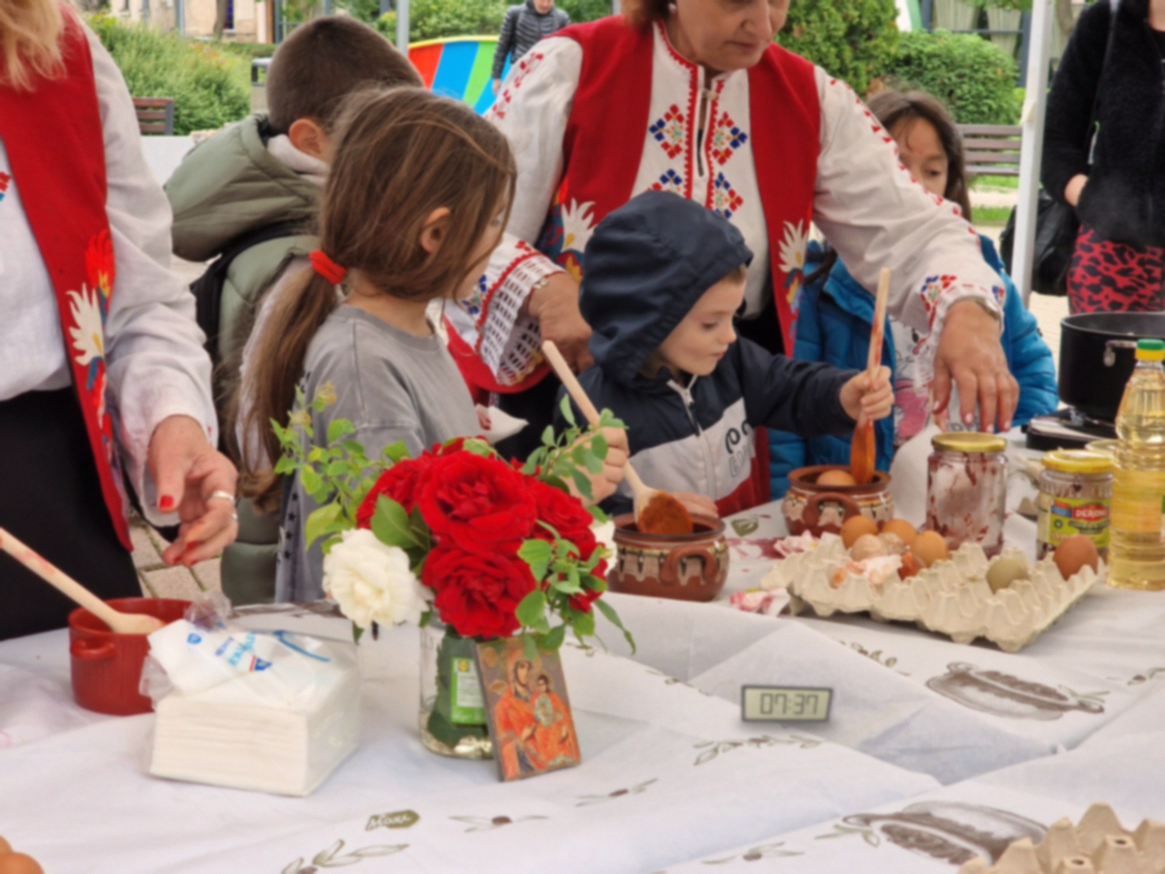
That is h=7 m=37
